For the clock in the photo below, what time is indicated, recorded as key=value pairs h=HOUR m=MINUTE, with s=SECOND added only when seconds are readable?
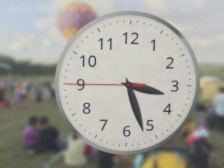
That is h=3 m=26 s=45
